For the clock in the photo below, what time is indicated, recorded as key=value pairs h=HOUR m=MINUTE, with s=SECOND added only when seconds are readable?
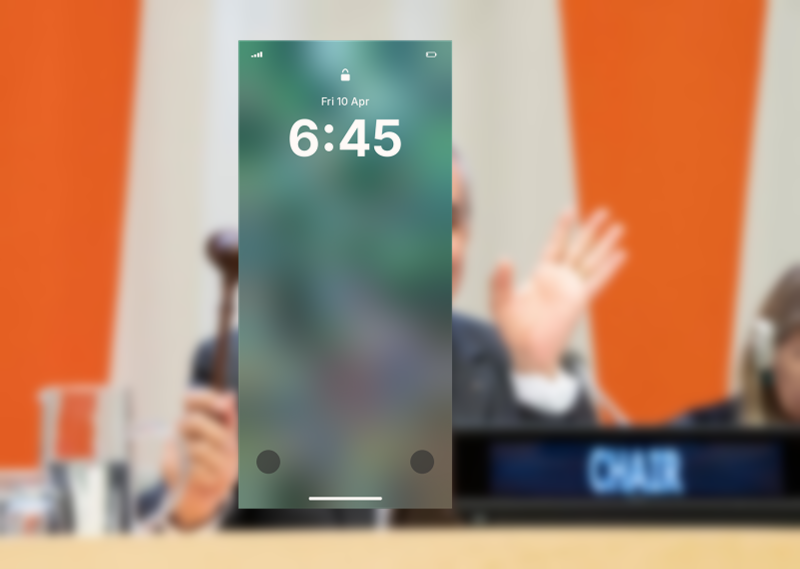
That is h=6 m=45
